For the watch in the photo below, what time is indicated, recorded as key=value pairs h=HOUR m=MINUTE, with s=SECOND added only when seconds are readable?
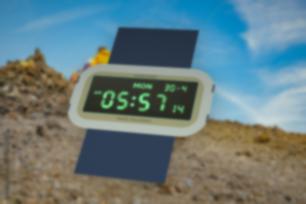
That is h=5 m=57
